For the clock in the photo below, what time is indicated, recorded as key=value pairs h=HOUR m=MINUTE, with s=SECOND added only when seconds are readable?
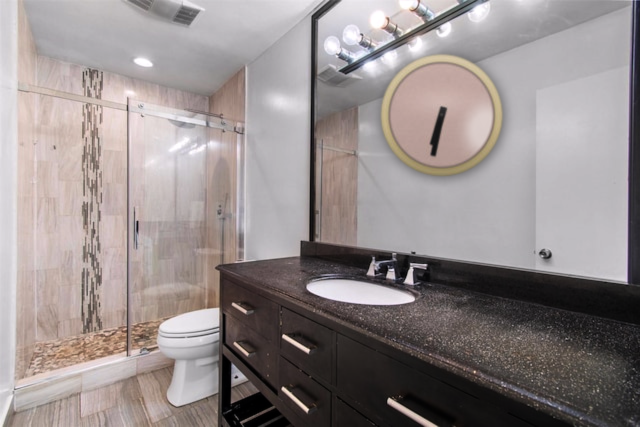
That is h=6 m=32
